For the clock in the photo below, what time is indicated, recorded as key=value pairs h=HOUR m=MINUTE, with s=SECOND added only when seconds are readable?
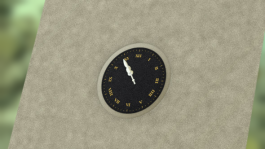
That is h=10 m=54
